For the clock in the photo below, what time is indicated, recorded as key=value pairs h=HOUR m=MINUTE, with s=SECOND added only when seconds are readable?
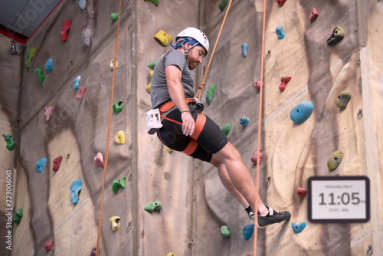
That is h=11 m=5
